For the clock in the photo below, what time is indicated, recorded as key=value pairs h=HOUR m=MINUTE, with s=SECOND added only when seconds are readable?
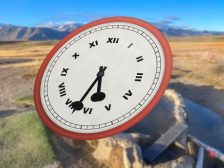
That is h=5 m=33
